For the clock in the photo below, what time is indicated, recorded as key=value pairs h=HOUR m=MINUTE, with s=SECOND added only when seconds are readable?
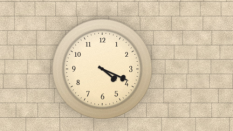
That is h=4 m=19
